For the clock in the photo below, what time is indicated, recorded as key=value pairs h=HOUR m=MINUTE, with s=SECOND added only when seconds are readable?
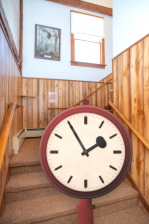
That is h=1 m=55
